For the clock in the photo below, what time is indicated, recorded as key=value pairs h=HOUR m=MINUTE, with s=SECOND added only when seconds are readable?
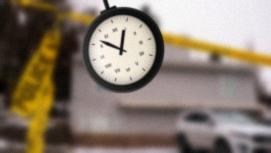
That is h=12 m=52
